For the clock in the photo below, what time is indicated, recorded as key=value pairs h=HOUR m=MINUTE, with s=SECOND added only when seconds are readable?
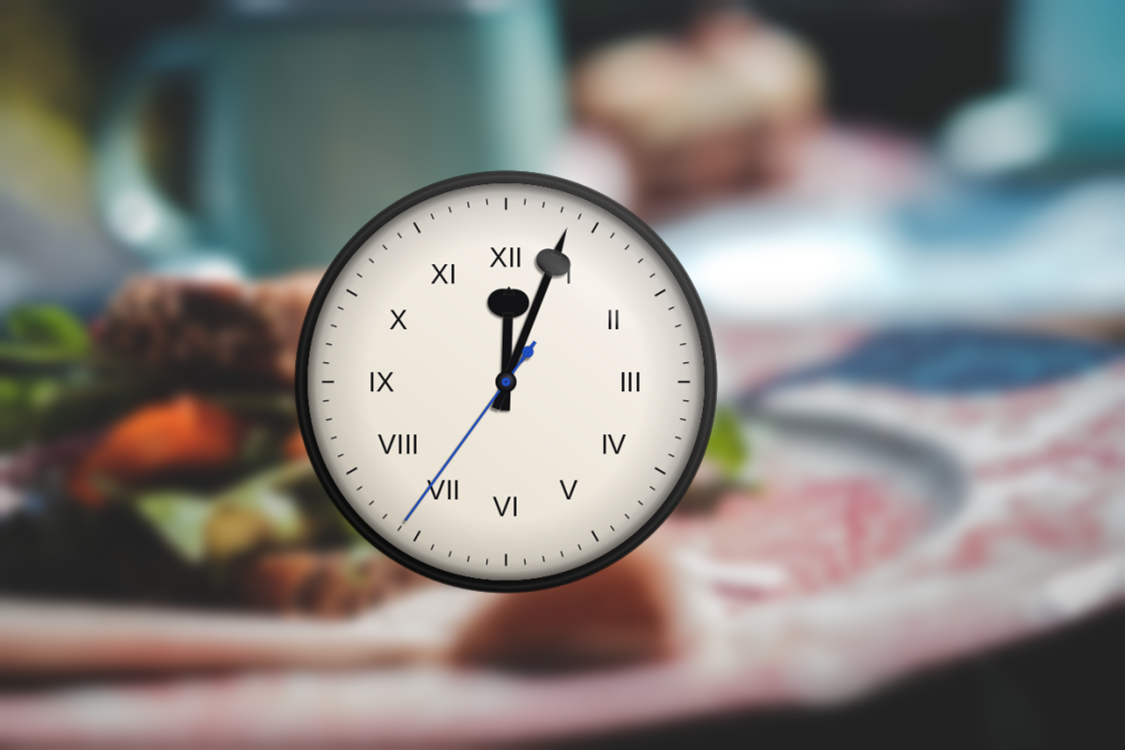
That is h=12 m=3 s=36
